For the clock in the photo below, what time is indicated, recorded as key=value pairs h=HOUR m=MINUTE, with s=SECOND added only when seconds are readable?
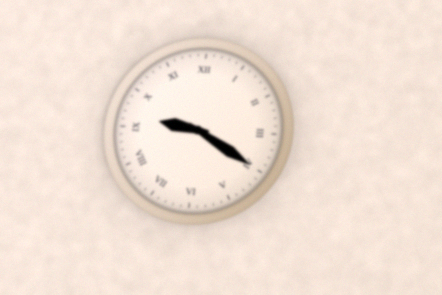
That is h=9 m=20
